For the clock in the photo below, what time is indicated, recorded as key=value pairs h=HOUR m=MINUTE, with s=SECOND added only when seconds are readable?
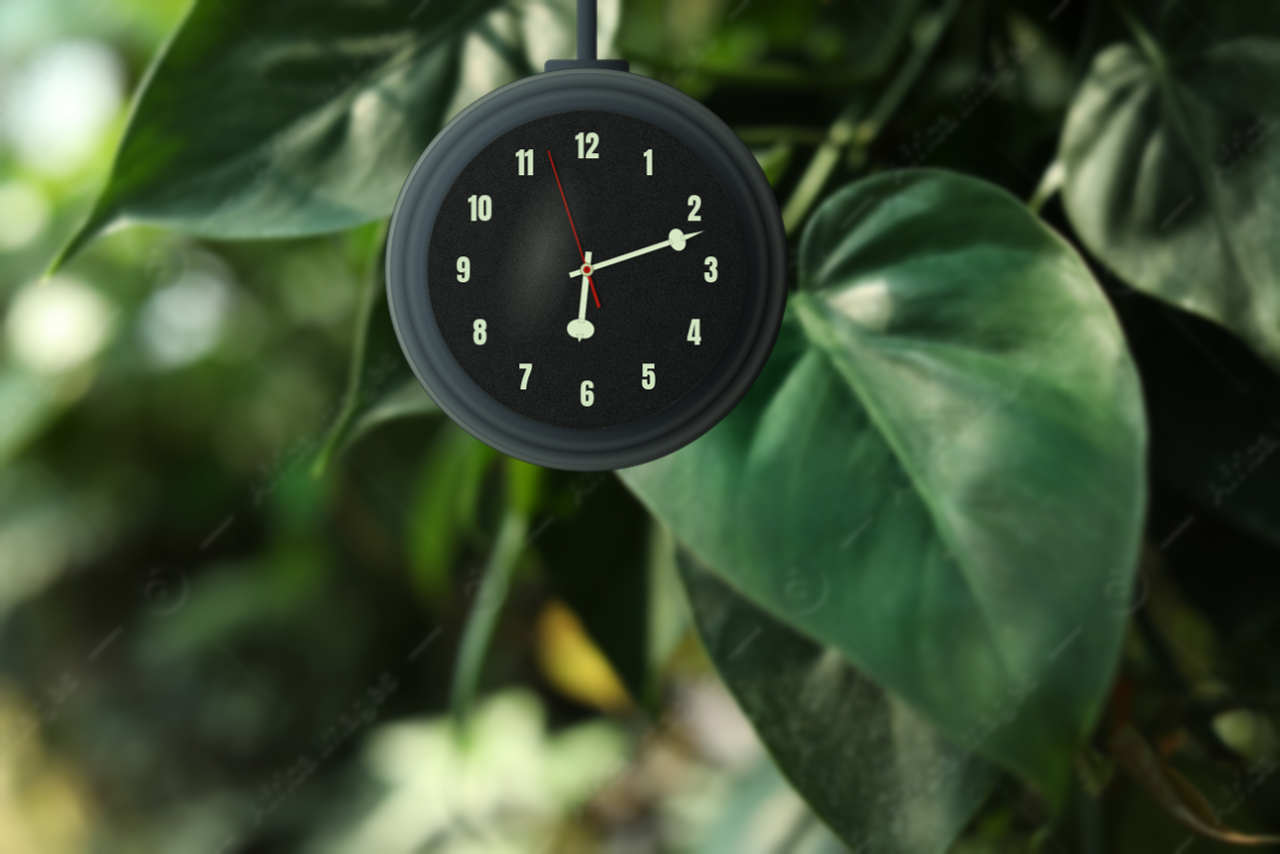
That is h=6 m=11 s=57
